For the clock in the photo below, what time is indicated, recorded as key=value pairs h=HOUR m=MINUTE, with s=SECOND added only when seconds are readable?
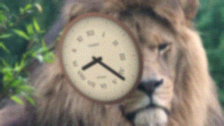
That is h=8 m=22
